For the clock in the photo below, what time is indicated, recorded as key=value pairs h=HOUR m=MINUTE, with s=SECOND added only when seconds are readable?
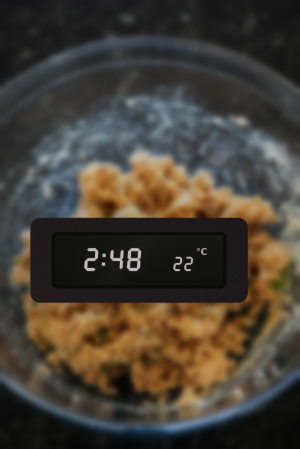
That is h=2 m=48
